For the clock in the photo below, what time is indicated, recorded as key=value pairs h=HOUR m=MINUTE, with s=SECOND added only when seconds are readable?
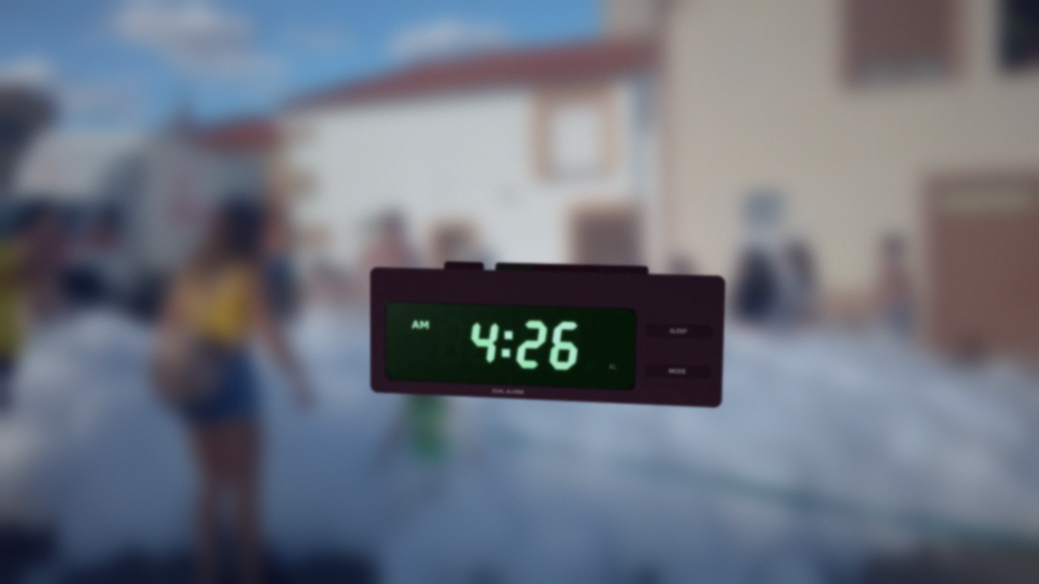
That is h=4 m=26
